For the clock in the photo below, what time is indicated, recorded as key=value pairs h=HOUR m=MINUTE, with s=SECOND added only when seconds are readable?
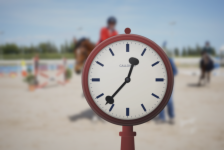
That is h=12 m=37
